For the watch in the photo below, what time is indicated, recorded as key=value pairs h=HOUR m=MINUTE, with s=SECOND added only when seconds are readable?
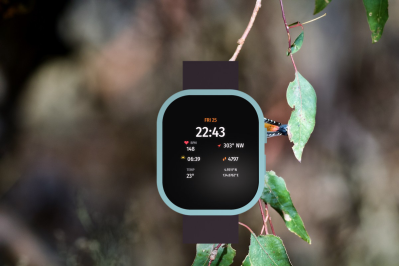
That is h=22 m=43
